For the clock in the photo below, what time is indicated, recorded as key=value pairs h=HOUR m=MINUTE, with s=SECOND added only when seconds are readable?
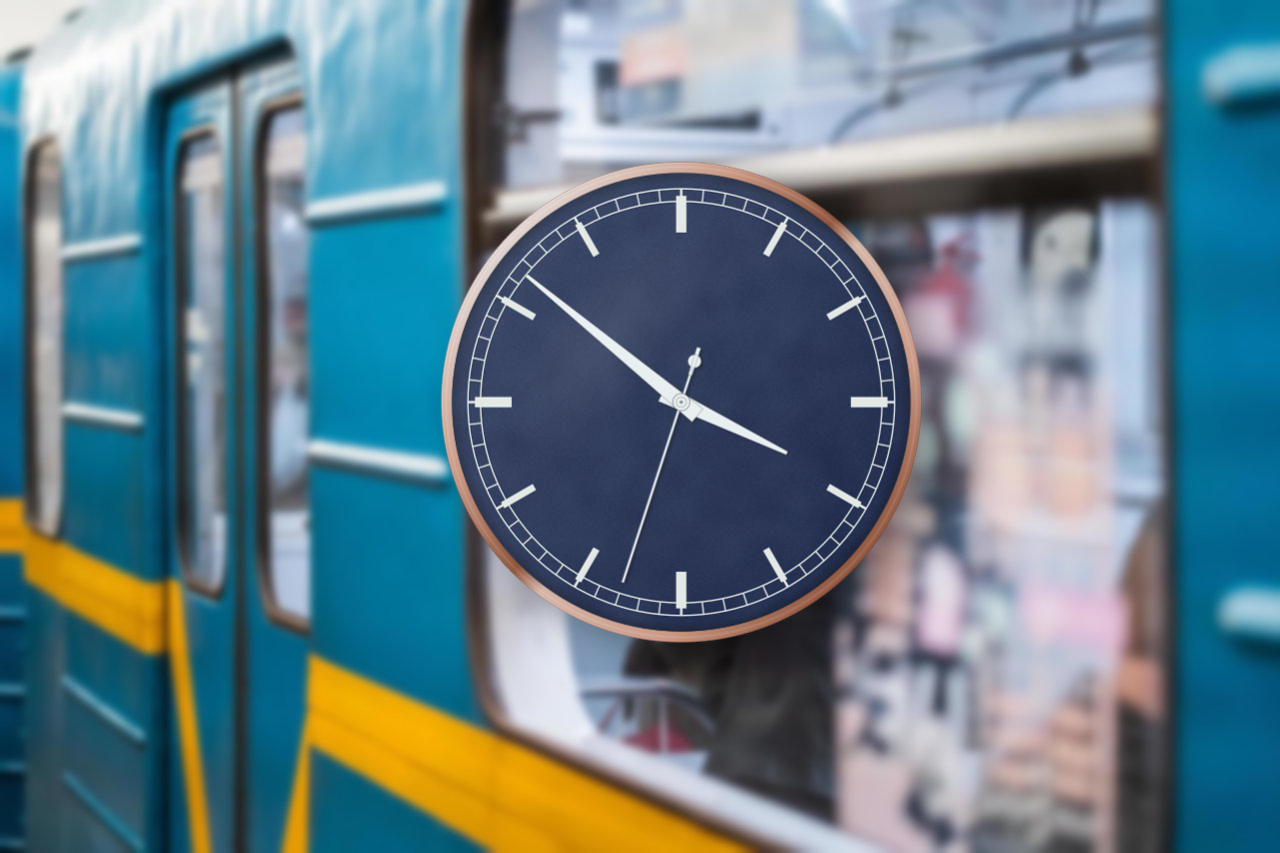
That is h=3 m=51 s=33
